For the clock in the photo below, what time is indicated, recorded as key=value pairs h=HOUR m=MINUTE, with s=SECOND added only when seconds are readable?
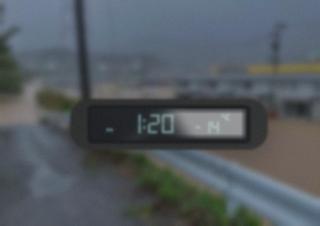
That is h=1 m=20
